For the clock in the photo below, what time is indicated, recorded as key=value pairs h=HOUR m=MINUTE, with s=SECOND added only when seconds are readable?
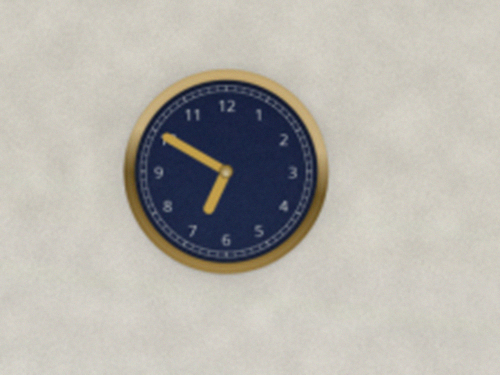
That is h=6 m=50
